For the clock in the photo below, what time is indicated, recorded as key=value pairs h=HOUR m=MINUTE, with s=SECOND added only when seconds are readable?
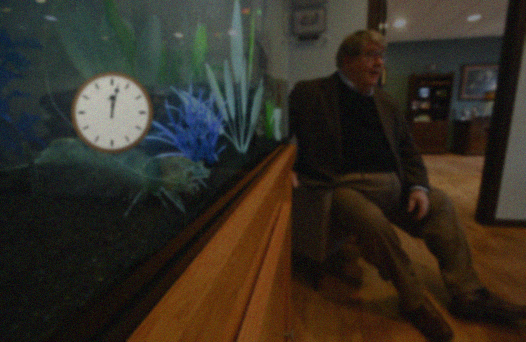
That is h=12 m=2
